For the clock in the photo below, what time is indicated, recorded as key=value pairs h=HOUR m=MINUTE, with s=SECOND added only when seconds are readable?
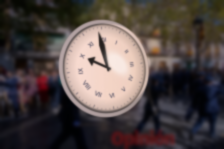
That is h=9 m=59
